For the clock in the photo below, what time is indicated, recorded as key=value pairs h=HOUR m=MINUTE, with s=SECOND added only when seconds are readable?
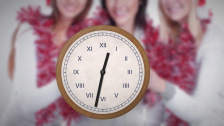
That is h=12 m=32
